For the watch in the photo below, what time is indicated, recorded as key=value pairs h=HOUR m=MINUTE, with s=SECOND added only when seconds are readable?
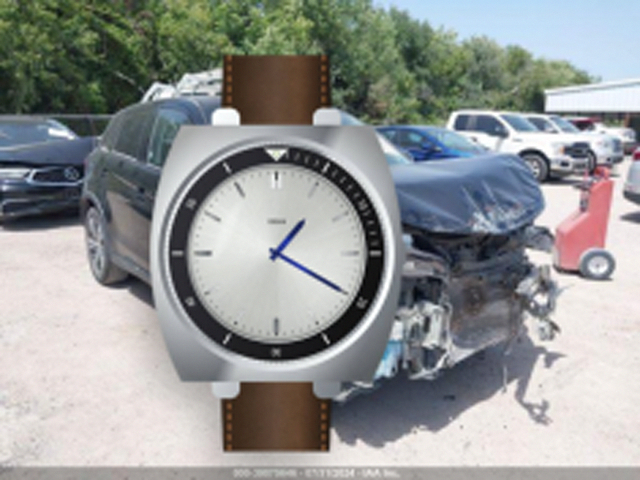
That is h=1 m=20
